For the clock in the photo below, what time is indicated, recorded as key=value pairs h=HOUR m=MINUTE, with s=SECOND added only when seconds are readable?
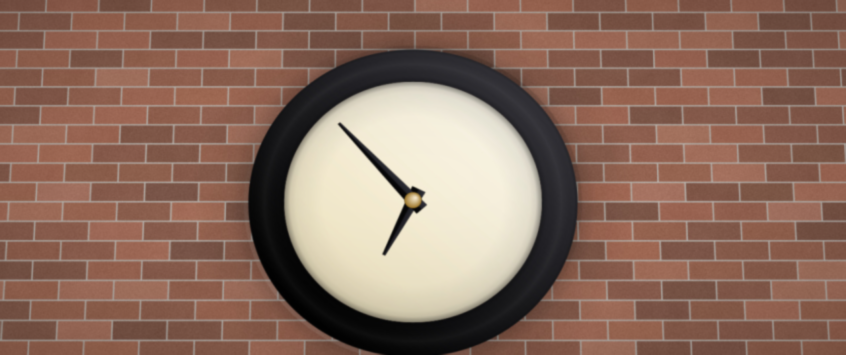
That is h=6 m=53
